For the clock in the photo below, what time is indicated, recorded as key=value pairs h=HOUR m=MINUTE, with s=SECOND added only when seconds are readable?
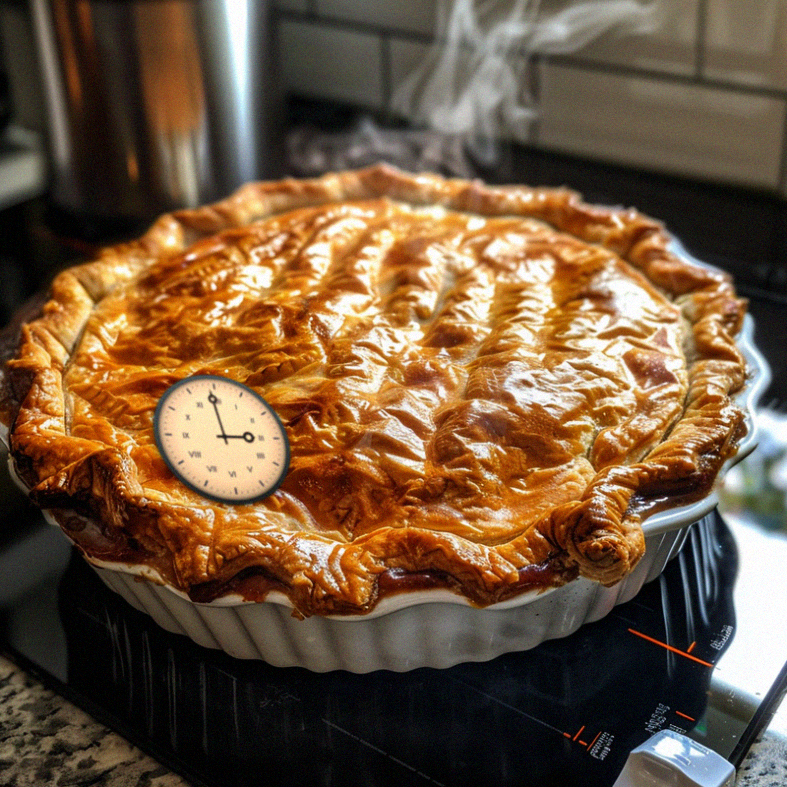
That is h=2 m=59
